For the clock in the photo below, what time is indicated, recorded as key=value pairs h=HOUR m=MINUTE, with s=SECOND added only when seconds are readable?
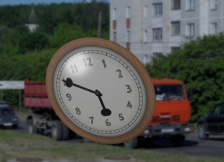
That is h=5 m=50
